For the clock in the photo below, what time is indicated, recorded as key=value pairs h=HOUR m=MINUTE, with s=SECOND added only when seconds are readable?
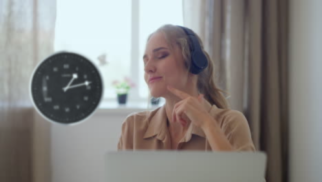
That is h=1 m=13
